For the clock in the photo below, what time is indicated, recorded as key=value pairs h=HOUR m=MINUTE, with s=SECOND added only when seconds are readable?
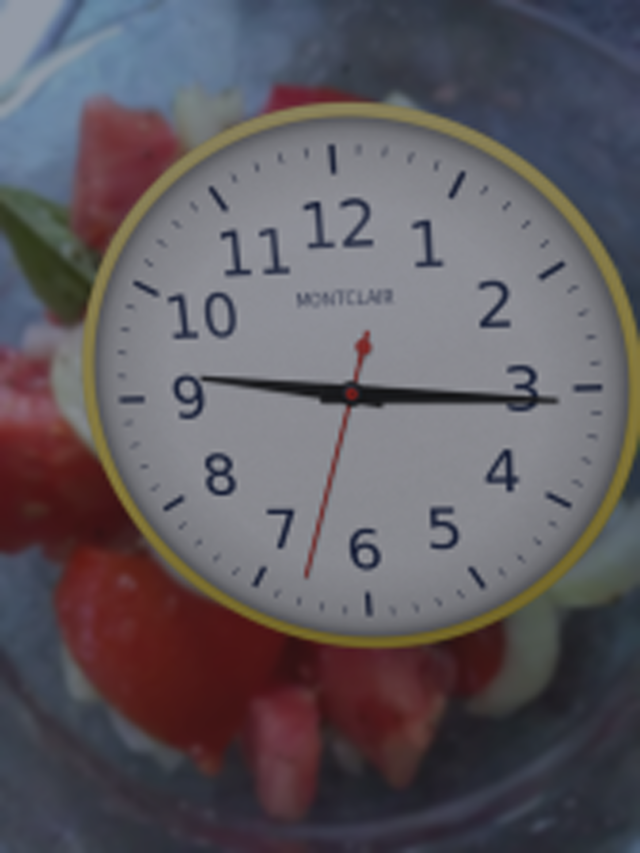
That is h=9 m=15 s=33
